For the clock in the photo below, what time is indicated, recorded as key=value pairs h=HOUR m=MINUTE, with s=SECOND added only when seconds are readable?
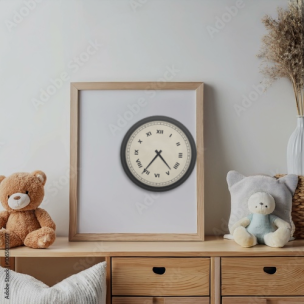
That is h=4 m=36
